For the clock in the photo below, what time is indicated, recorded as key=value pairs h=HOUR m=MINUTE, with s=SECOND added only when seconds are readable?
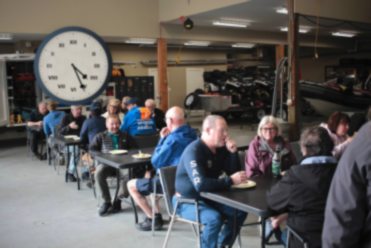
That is h=4 m=26
